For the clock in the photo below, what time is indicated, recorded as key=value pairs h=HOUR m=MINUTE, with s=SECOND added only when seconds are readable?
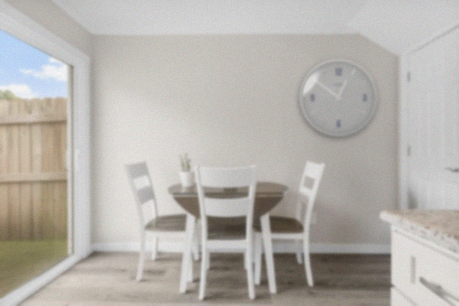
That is h=12 m=51
